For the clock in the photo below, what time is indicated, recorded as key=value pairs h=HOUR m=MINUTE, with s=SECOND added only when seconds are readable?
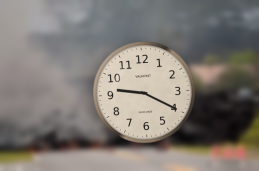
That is h=9 m=20
